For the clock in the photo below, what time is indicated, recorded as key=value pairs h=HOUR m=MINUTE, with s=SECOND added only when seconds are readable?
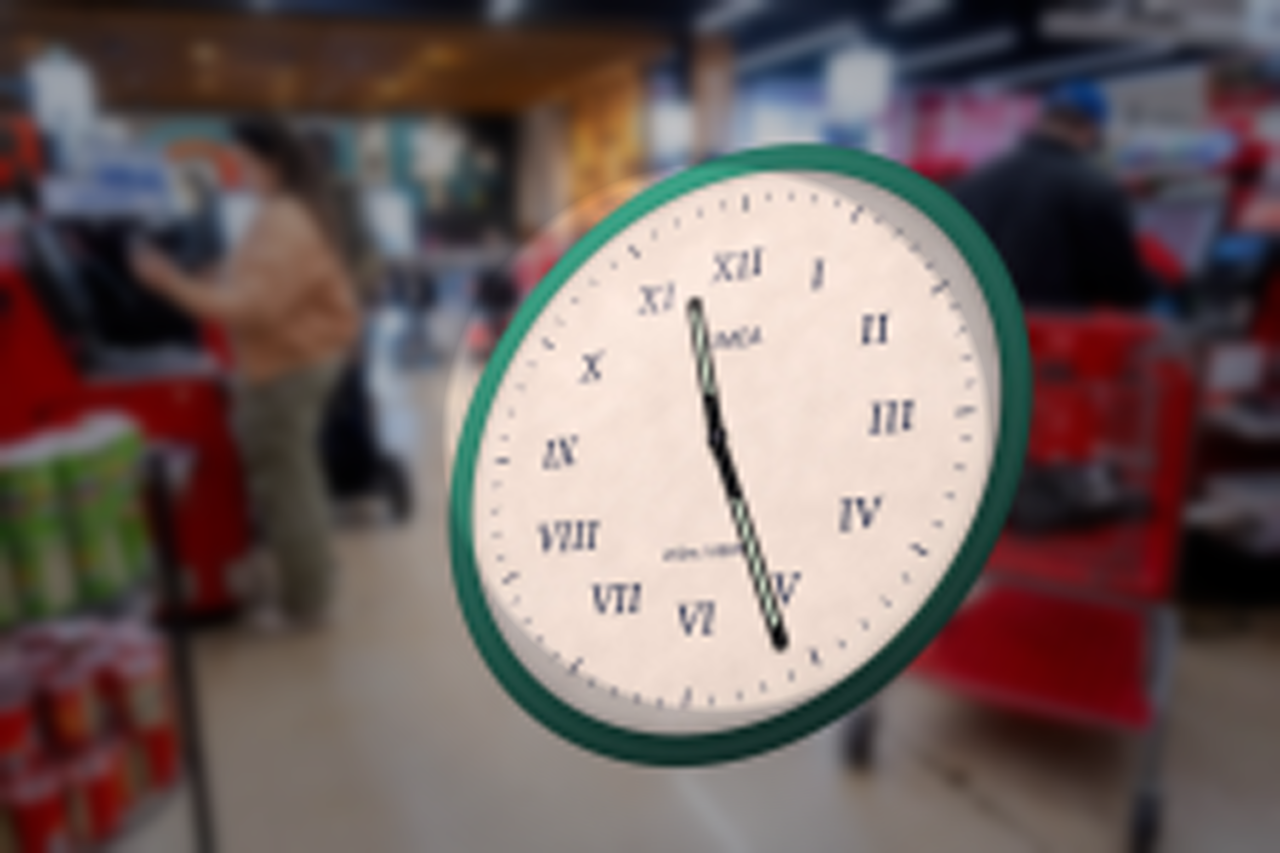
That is h=11 m=26
